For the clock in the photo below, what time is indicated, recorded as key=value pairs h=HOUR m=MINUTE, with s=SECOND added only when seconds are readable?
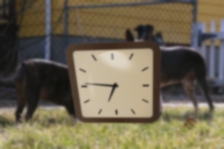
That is h=6 m=46
